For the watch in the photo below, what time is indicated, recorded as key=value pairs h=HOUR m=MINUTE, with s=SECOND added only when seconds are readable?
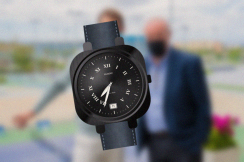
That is h=7 m=34
